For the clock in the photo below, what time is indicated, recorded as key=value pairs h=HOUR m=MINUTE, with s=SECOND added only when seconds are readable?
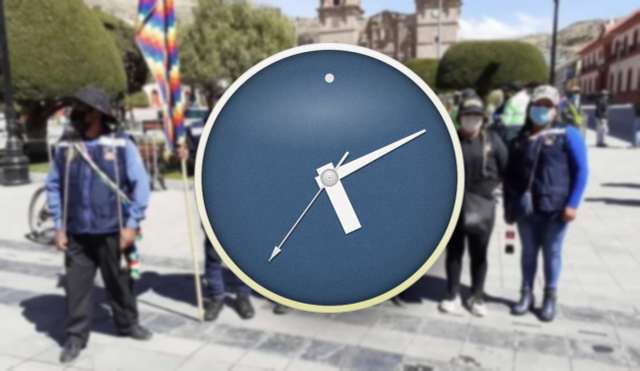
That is h=5 m=10 s=36
